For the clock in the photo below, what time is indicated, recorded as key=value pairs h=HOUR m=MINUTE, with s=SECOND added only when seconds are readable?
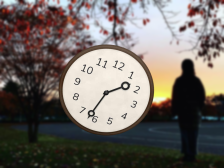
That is h=1 m=32
